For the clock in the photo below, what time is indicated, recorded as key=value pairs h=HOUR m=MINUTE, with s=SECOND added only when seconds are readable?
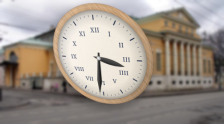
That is h=3 m=31
